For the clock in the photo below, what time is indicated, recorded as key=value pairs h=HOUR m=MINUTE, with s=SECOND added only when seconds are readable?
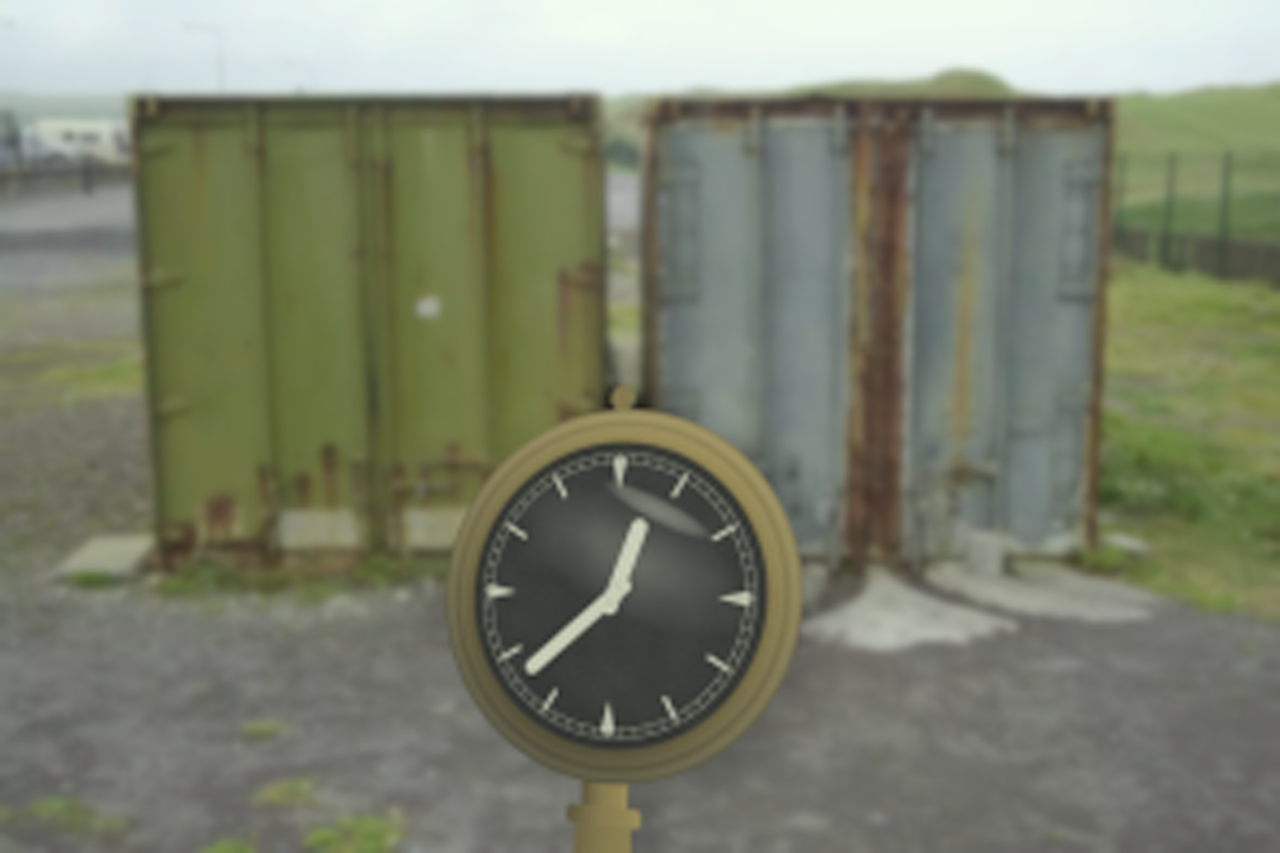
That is h=12 m=38
